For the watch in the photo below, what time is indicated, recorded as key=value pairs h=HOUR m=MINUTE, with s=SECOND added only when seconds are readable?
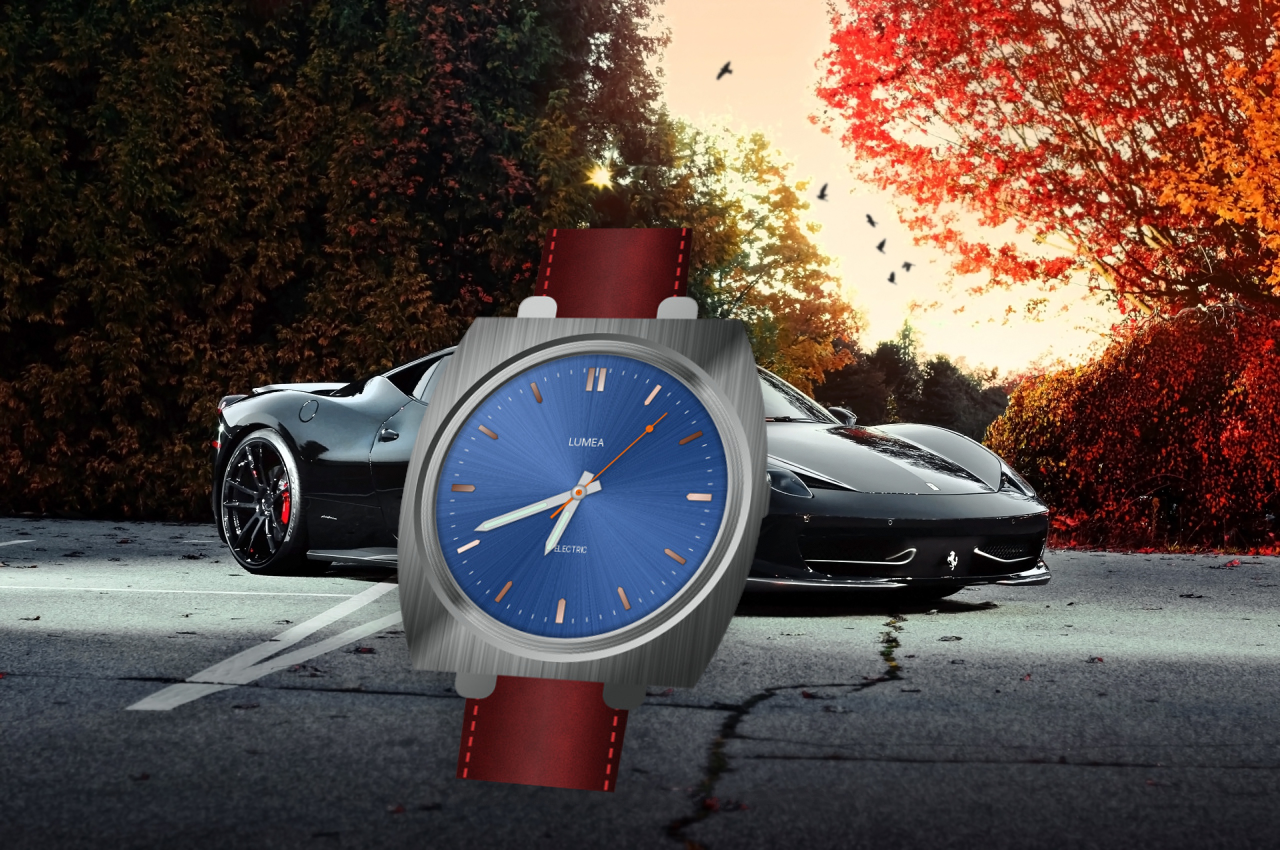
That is h=6 m=41 s=7
